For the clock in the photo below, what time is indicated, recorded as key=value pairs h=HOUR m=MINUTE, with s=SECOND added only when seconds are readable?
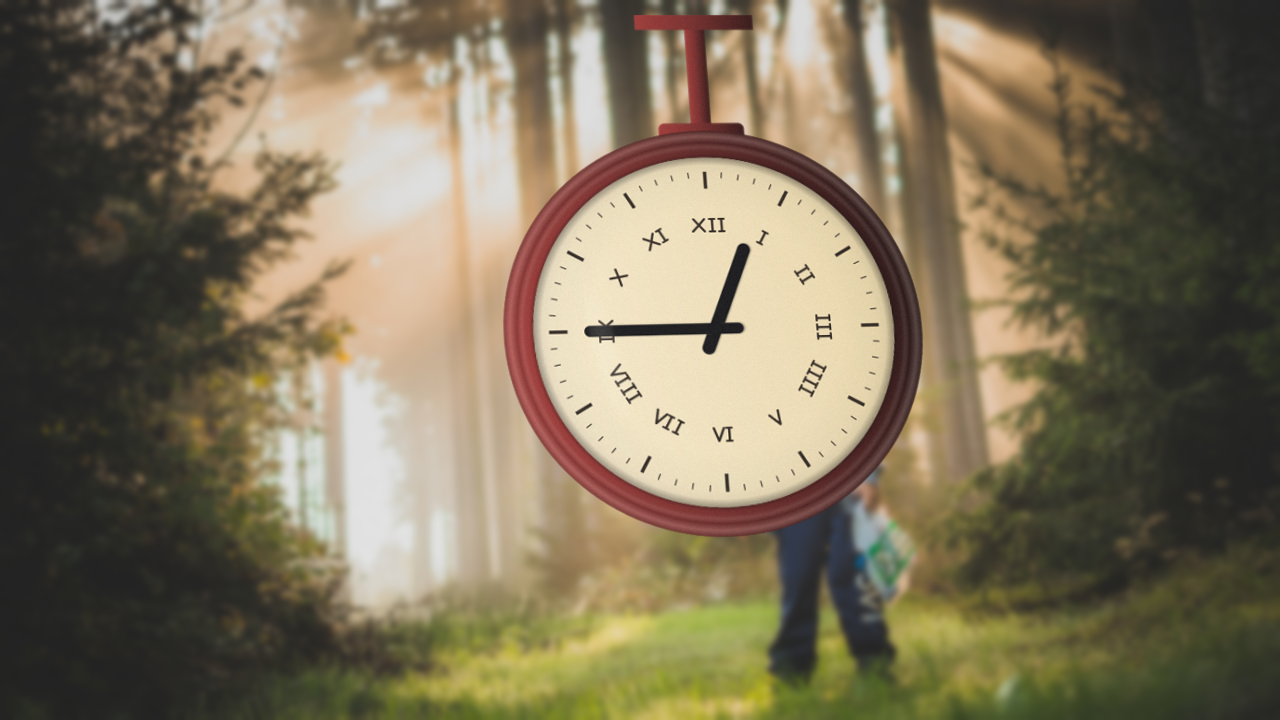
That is h=12 m=45
